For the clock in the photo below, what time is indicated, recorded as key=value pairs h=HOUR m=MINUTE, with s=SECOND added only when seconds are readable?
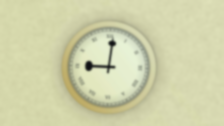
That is h=9 m=1
